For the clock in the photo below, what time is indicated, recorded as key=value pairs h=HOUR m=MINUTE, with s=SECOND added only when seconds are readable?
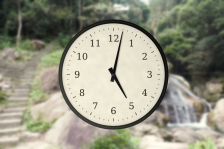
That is h=5 m=2
